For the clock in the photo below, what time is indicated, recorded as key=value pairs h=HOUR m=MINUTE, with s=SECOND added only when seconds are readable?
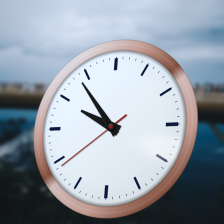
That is h=9 m=53 s=39
